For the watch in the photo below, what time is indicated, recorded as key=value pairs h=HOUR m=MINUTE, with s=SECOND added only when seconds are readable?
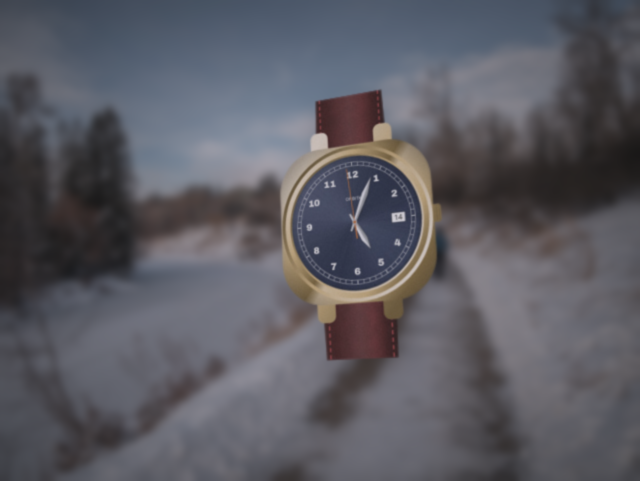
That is h=5 m=3 s=59
